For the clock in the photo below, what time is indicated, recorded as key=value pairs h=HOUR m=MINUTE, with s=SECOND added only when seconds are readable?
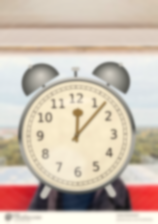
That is h=12 m=7
